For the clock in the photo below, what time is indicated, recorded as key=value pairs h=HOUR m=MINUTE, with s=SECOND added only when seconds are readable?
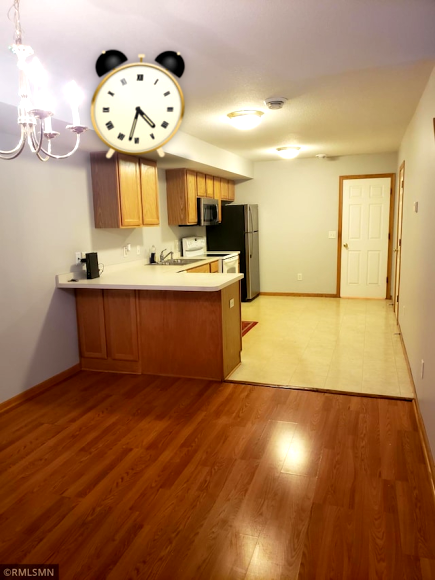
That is h=4 m=32
